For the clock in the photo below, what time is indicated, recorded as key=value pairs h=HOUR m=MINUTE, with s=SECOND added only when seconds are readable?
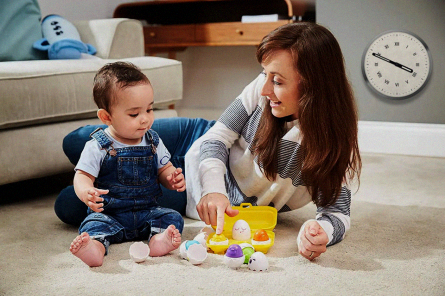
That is h=3 m=49
